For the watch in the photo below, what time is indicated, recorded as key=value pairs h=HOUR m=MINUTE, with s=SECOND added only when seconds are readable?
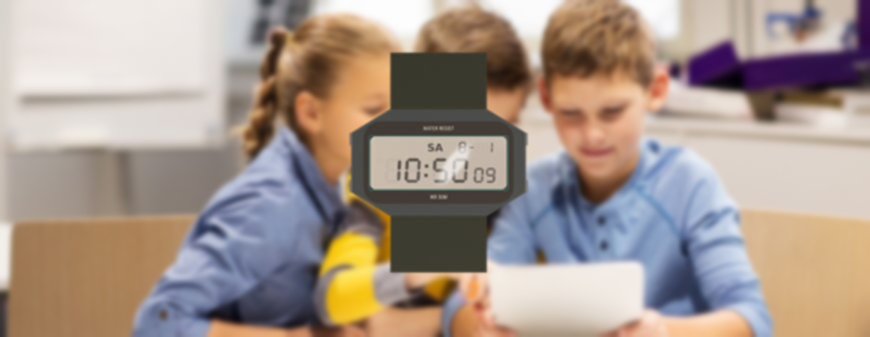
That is h=10 m=50 s=9
